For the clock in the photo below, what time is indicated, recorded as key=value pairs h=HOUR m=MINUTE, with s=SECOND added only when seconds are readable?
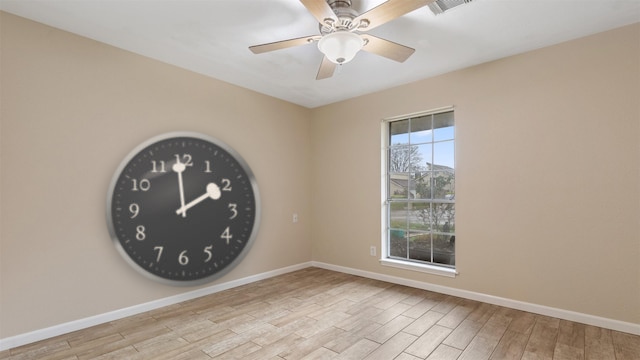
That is h=1 m=59
